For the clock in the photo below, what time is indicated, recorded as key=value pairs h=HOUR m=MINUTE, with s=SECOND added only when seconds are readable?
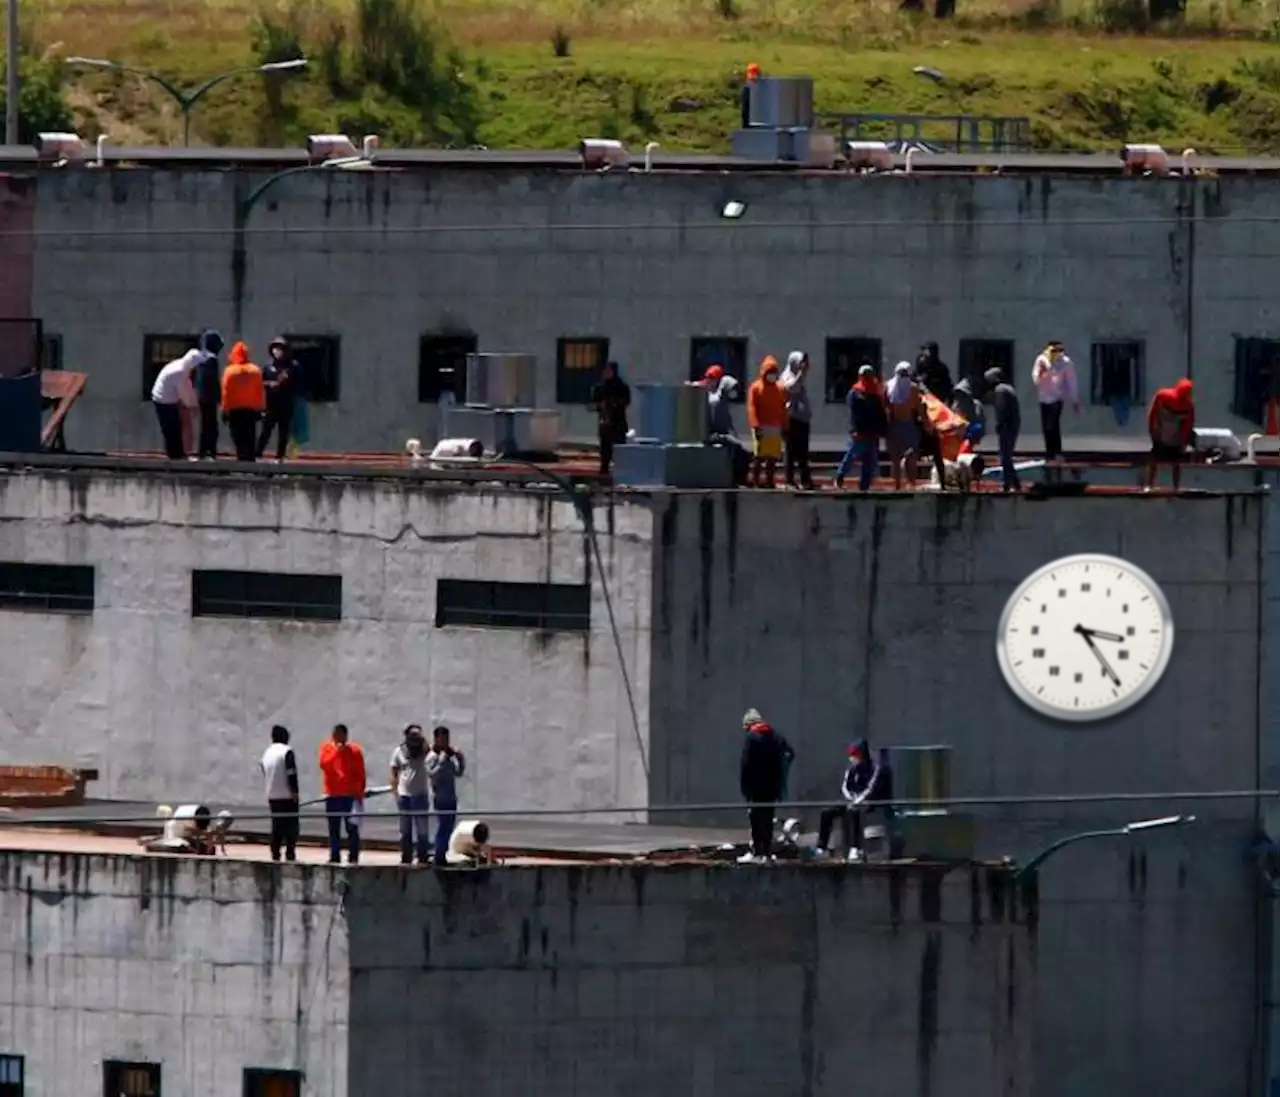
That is h=3 m=24
